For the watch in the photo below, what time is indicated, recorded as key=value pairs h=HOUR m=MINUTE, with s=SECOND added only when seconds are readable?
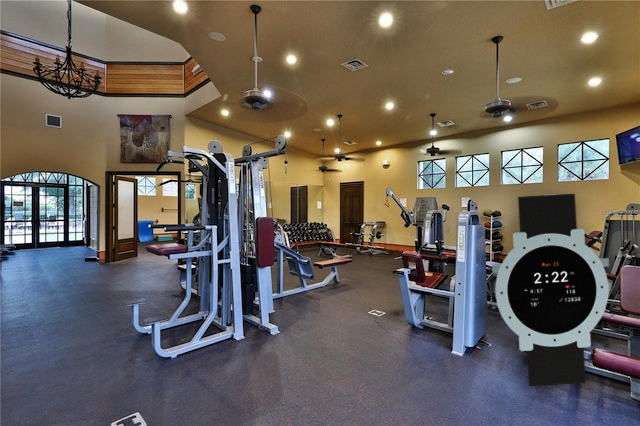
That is h=2 m=22
